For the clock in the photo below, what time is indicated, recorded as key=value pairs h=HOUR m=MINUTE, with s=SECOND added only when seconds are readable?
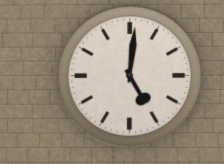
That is h=5 m=1
